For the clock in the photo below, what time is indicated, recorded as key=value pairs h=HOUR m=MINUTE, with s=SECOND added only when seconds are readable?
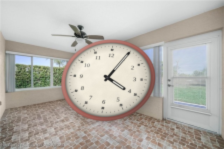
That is h=4 m=5
